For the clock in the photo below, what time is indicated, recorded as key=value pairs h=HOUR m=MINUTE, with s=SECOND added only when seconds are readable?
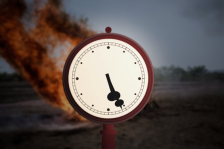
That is h=5 m=26
